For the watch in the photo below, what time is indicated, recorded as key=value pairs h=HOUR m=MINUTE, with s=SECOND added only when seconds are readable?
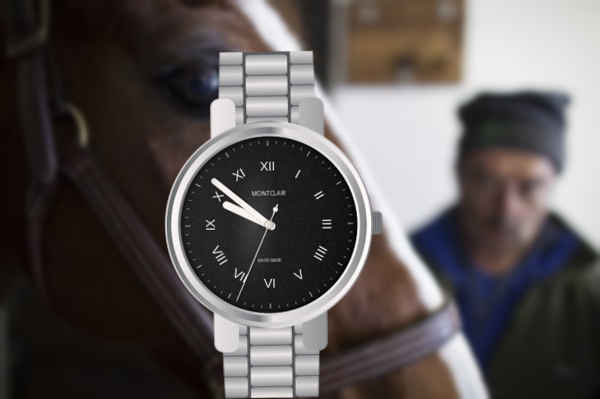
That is h=9 m=51 s=34
